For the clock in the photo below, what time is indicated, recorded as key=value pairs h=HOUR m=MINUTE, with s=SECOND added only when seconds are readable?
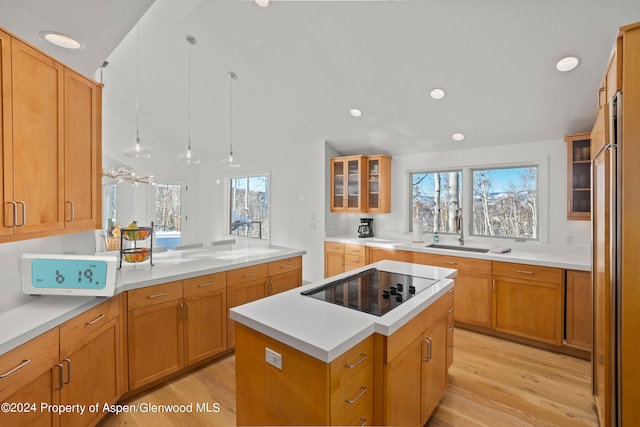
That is h=6 m=19
